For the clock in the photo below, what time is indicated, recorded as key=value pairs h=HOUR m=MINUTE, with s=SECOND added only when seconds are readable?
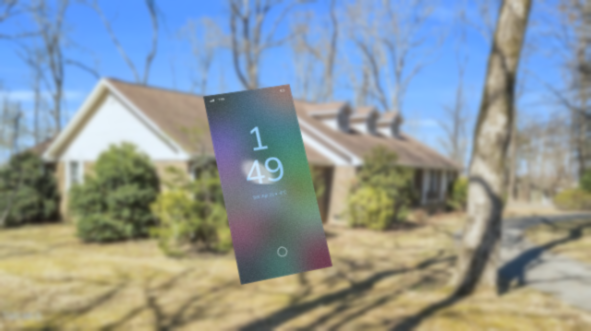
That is h=1 m=49
